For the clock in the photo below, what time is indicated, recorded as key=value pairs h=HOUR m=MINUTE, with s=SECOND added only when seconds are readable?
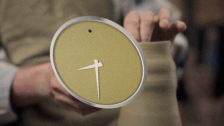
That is h=8 m=31
